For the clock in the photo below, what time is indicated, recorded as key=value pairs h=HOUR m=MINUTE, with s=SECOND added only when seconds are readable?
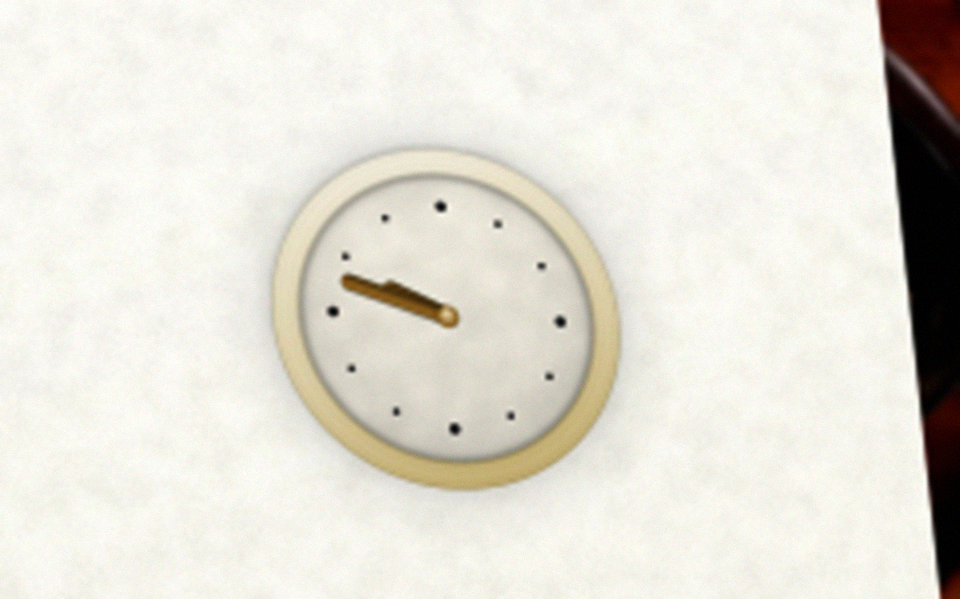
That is h=9 m=48
